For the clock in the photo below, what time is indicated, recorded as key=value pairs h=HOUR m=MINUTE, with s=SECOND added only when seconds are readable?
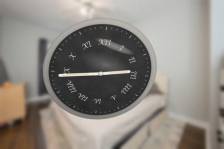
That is h=2 m=44
